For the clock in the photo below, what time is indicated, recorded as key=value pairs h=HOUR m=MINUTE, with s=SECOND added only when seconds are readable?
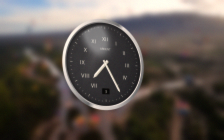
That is h=7 m=25
